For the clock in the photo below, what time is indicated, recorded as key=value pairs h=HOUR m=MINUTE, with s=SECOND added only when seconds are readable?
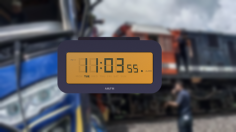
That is h=11 m=3 s=55
